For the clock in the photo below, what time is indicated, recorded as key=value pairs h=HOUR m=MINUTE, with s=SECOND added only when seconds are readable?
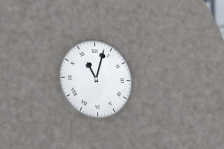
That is h=11 m=3
